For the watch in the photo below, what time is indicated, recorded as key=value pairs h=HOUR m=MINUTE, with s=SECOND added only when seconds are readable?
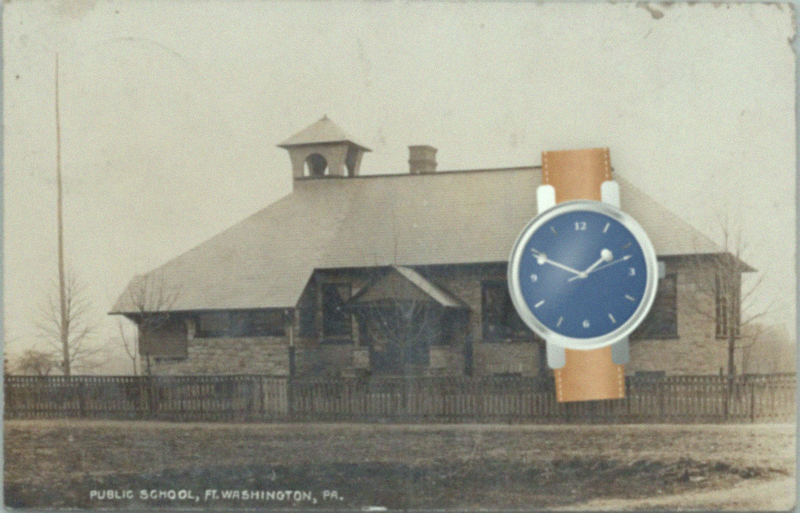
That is h=1 m=49 s=12
